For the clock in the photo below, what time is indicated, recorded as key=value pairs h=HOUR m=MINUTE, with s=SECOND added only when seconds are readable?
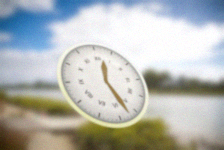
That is h=12 m=27
